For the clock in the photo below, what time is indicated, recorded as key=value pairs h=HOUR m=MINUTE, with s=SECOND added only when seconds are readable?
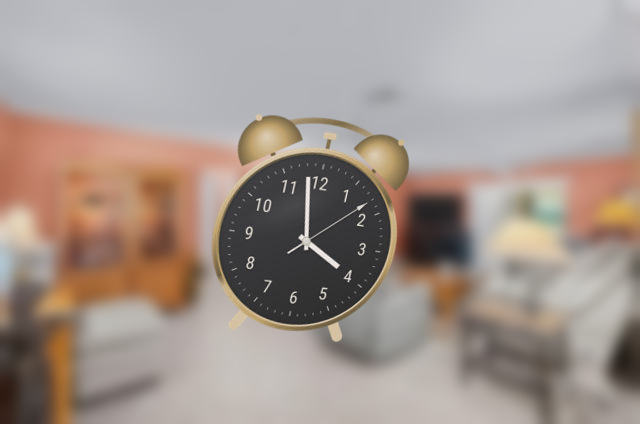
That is h=3 m=58 s=8
